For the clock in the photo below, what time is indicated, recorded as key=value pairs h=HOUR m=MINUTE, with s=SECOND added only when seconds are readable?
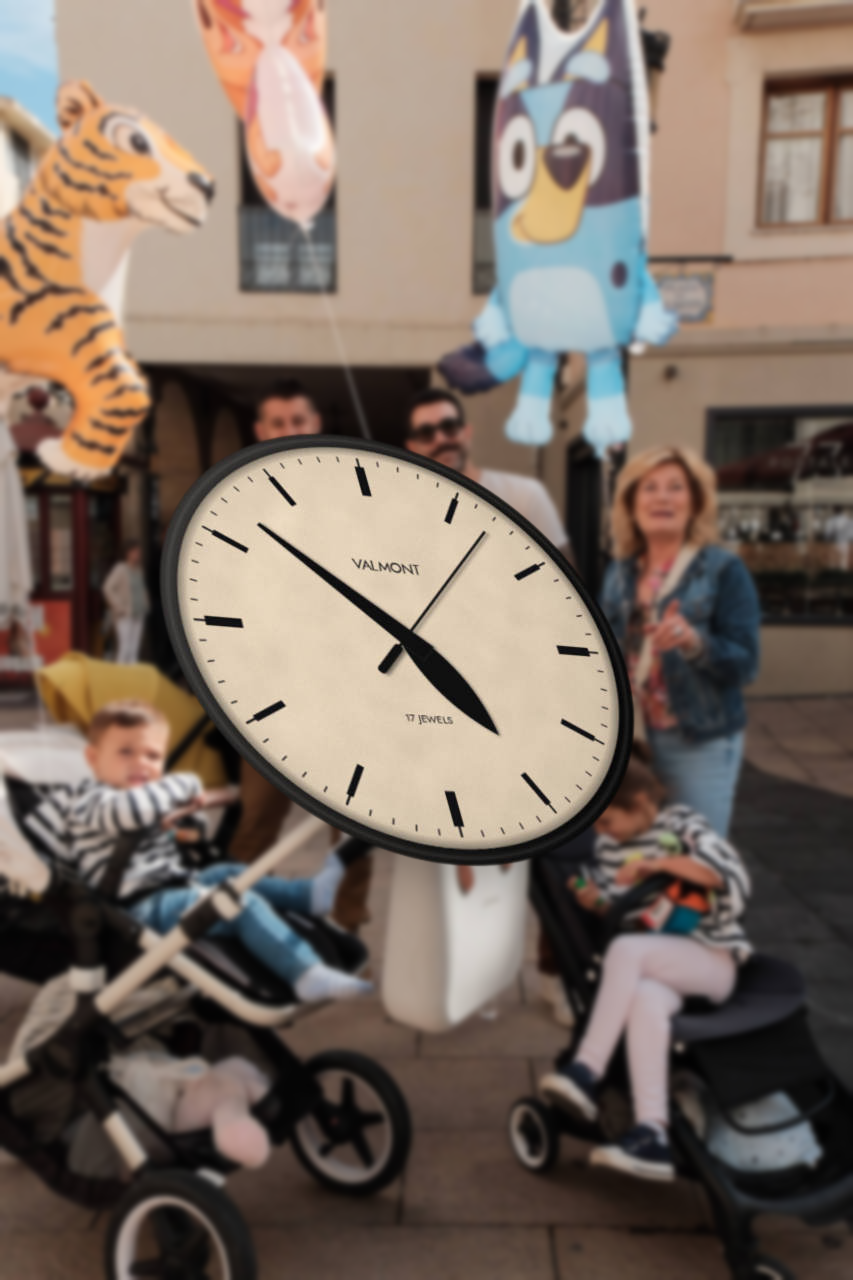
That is h=4 m=52 s=7
